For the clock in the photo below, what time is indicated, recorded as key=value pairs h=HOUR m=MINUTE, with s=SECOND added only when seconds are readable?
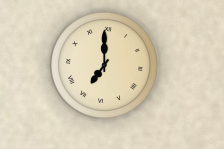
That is h=6 m=59
